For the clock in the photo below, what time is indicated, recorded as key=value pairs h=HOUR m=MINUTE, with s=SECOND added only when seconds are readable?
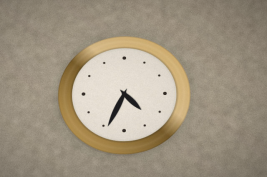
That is h=4 m=34
